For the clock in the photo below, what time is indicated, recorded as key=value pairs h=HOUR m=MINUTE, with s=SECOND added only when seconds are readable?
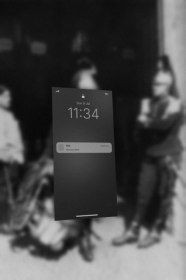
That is h=11 m=34
